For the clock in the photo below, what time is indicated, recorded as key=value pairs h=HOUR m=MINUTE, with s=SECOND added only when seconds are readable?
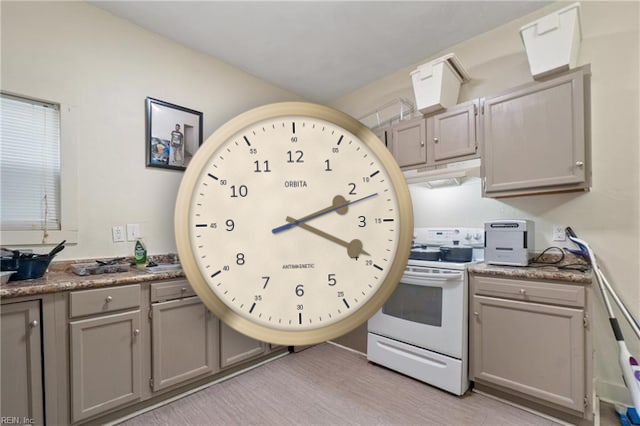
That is h=2 m=19 s=12
